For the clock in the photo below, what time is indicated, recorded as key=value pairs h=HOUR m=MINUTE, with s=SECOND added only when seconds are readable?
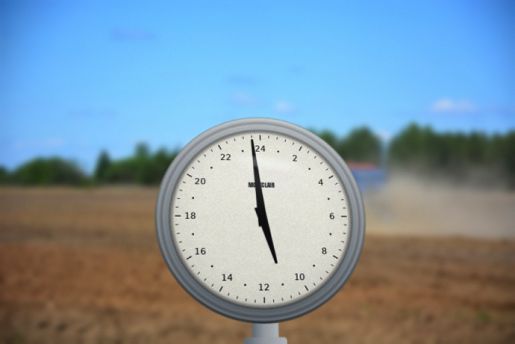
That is h=10 m=59
